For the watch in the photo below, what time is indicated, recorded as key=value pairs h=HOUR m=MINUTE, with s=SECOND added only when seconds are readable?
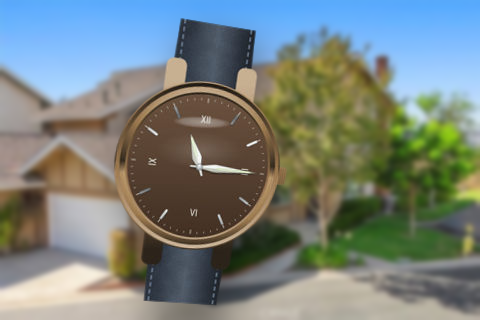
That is h=11 m=15
